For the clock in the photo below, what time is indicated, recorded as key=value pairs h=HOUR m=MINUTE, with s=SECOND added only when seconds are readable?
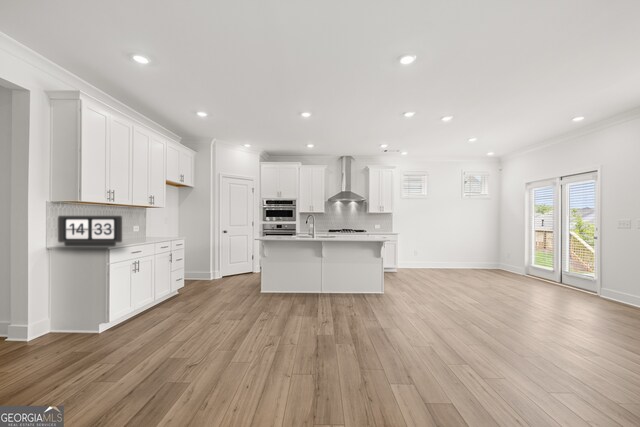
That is h=14 m=33
